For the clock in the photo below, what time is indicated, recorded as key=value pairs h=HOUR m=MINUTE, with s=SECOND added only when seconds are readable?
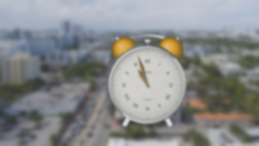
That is h=10 m=57
